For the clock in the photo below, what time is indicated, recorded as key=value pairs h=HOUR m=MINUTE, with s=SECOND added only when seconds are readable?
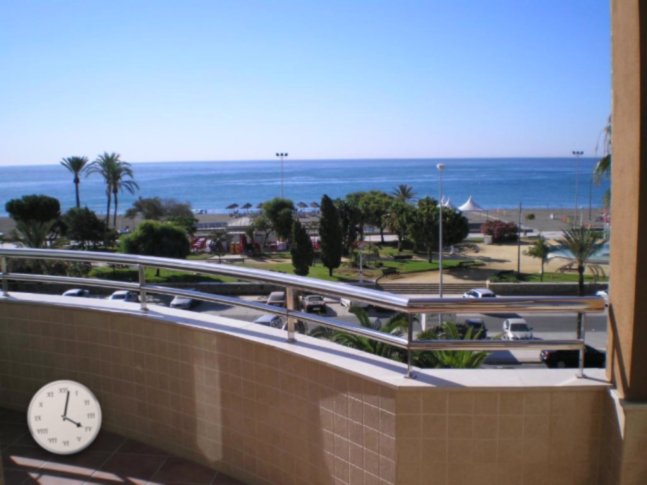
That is h=4 m=2
